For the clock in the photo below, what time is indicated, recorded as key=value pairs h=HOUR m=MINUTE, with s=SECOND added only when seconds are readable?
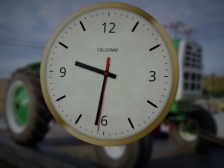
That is h=9 m=31 s=31
